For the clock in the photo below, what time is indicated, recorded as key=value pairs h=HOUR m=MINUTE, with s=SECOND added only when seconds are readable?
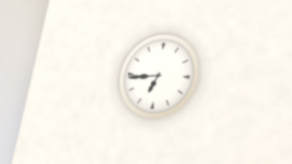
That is h=6 m=44
